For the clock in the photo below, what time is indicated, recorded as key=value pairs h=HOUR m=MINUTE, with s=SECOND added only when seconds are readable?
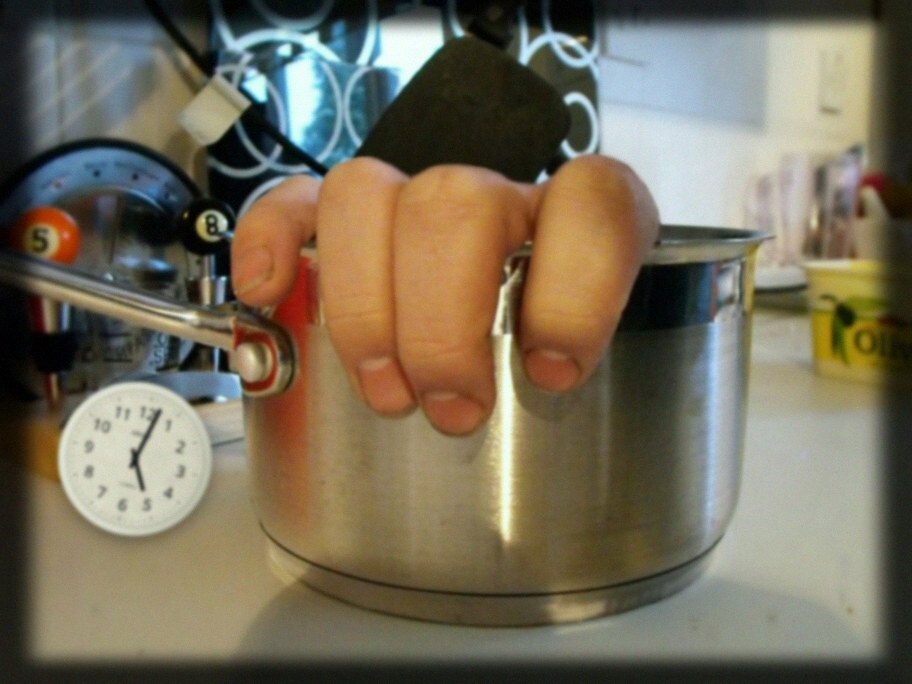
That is h=5 m=2
